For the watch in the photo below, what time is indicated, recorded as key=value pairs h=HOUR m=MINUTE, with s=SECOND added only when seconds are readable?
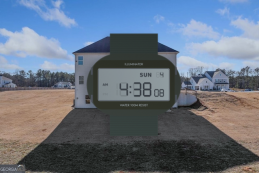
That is h=4 m=38 s=8
